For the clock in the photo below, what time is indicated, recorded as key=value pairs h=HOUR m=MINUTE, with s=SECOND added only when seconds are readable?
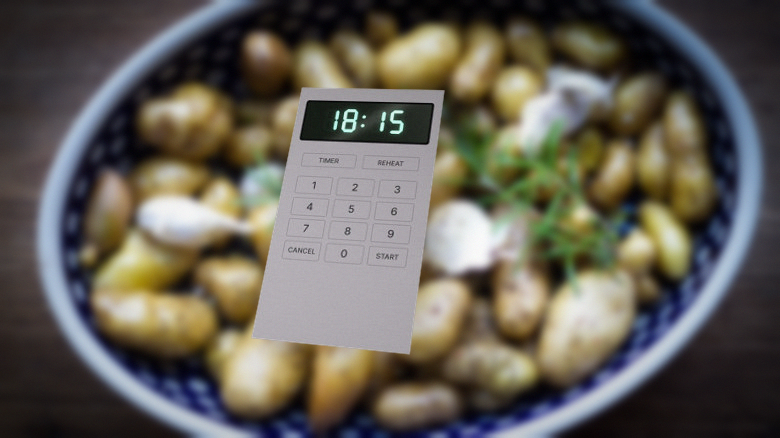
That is h=18 m=15
